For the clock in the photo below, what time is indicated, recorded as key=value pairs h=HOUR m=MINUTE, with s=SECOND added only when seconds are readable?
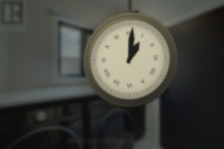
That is h=1 m=1
